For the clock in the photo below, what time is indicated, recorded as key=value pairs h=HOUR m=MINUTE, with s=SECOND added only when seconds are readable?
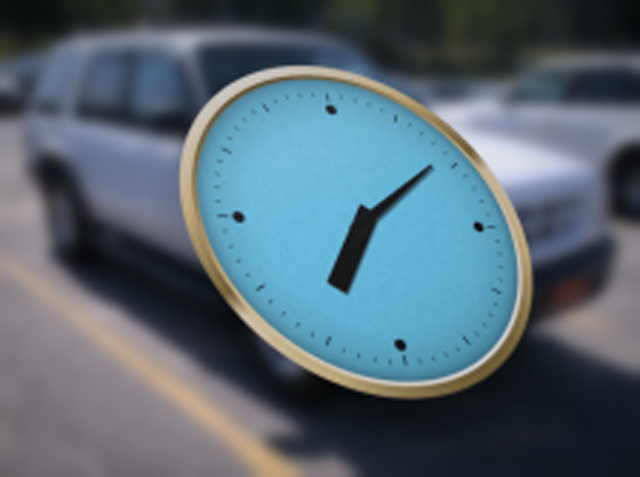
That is h=7 m=9
